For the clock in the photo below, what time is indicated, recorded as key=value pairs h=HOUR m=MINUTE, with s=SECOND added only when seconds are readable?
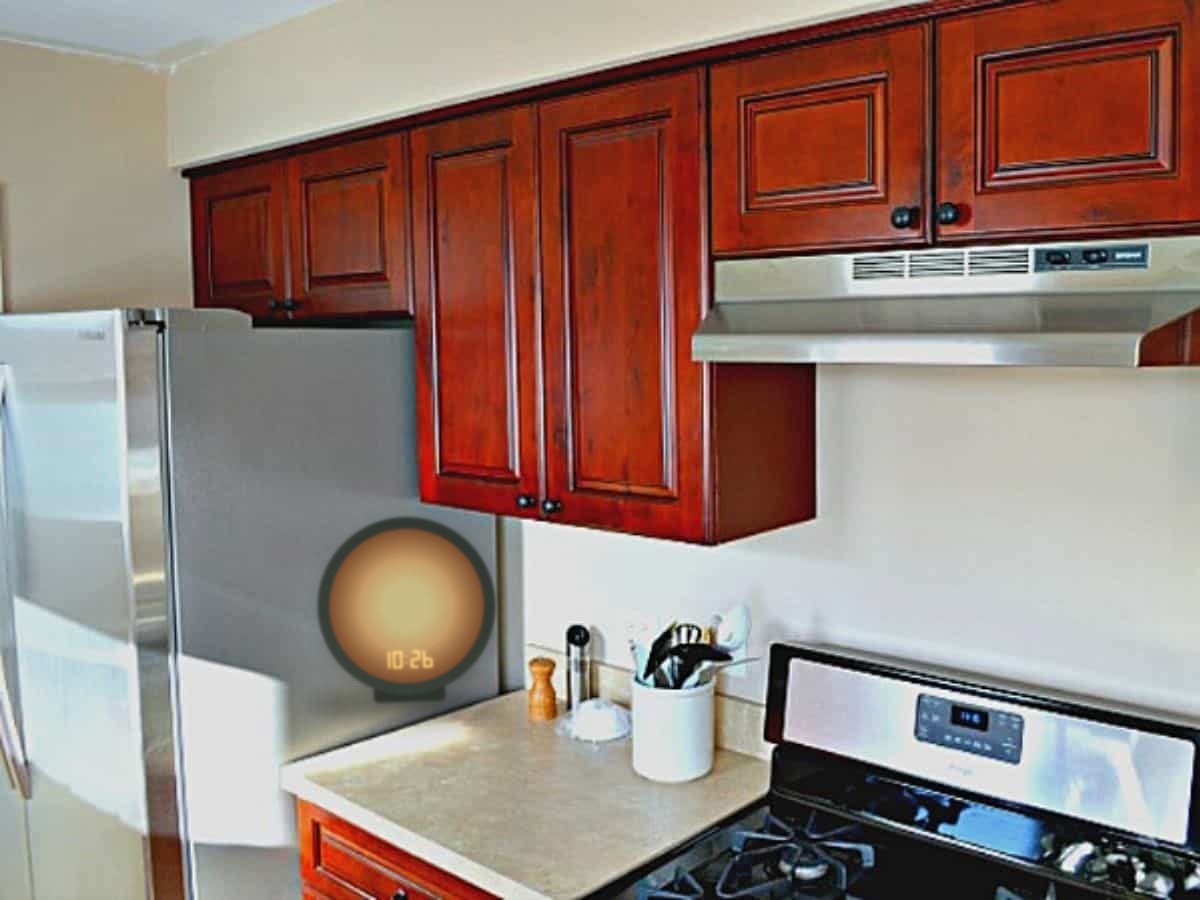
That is h=10 m=26
